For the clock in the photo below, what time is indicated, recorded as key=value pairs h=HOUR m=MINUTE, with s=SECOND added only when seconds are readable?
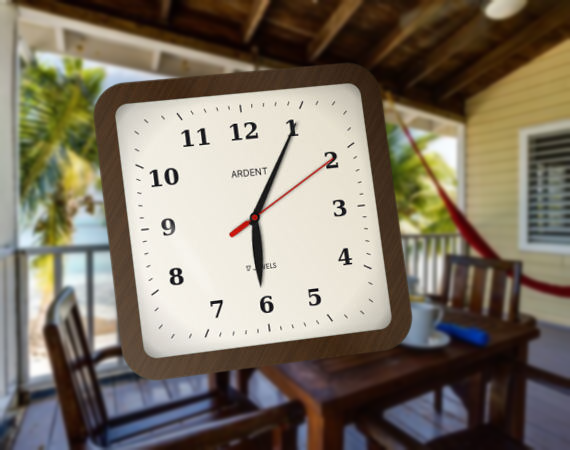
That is h=6 m=5 s=10
